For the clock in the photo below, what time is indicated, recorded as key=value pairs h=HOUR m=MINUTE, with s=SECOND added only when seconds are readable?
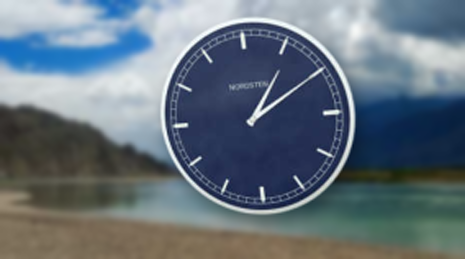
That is h=1 m=10
